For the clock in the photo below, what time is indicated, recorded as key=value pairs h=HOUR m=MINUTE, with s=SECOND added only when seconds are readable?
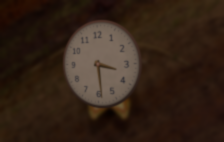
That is h=3 m=29
